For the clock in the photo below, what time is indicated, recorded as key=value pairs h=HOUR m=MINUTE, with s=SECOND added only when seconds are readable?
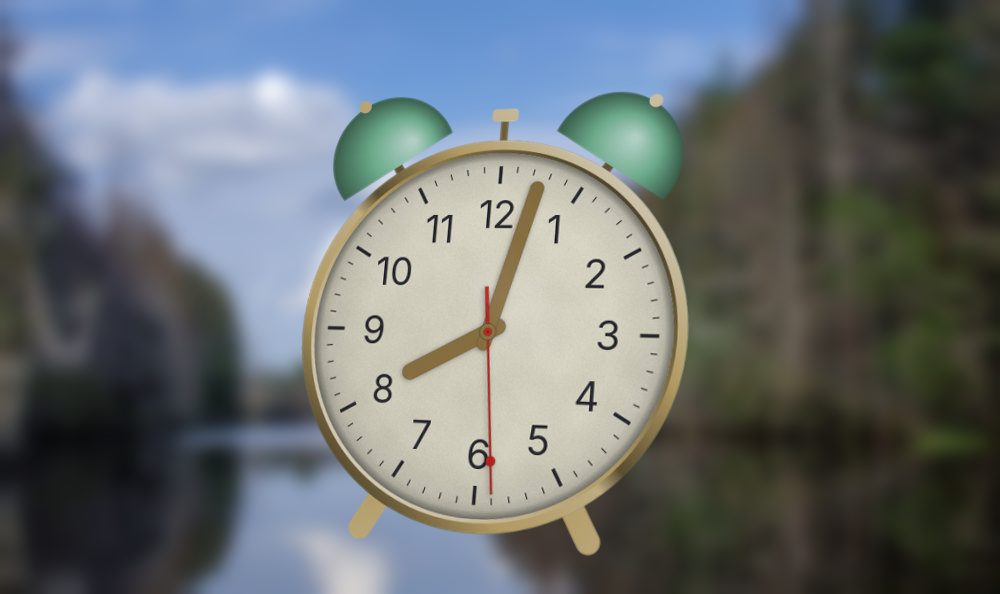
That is h=8 m=2 s=29
